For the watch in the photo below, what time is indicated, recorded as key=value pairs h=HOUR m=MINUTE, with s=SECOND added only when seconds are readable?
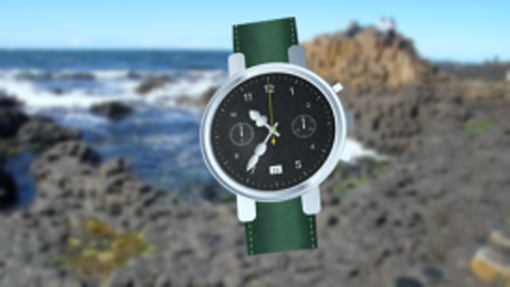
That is h=10 m=36
